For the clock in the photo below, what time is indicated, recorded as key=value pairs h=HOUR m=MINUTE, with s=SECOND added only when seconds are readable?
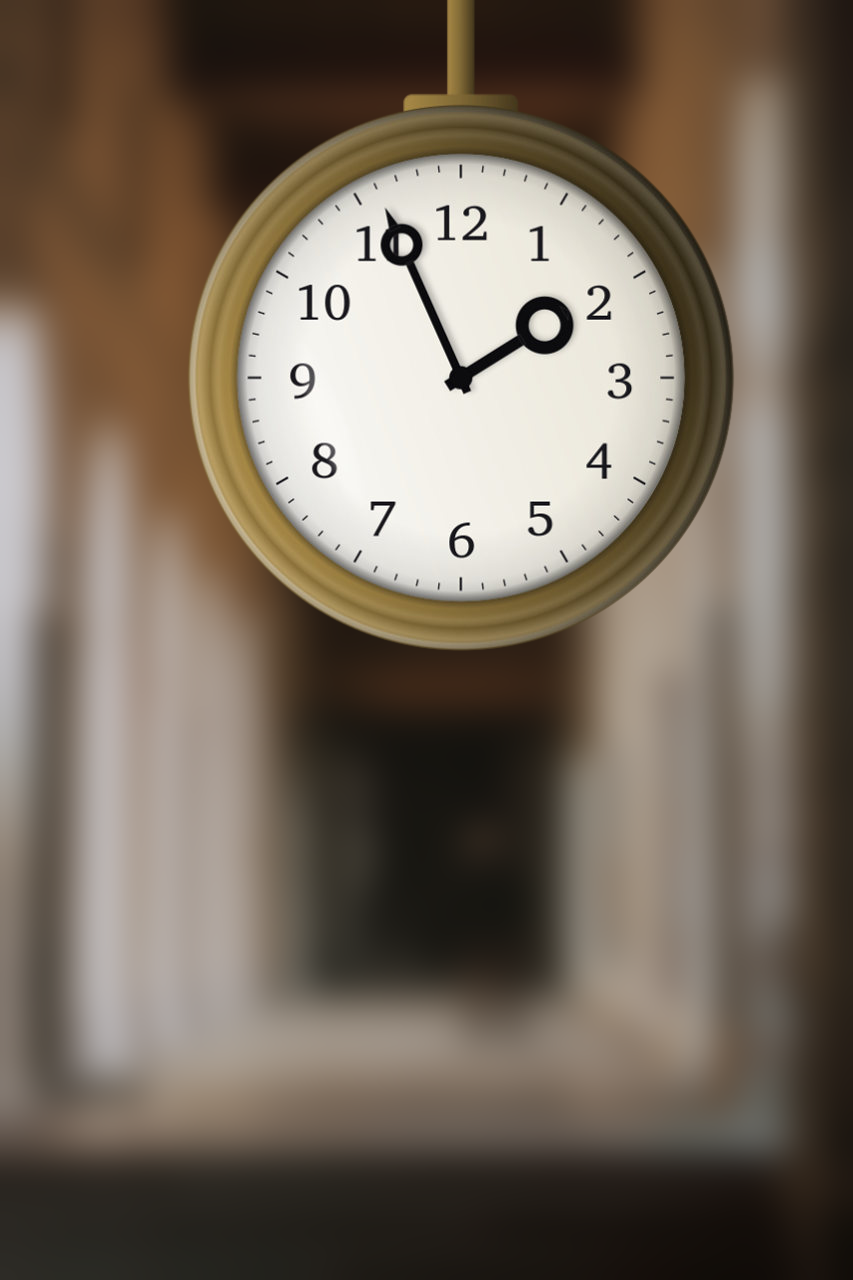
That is h=1 m=56
